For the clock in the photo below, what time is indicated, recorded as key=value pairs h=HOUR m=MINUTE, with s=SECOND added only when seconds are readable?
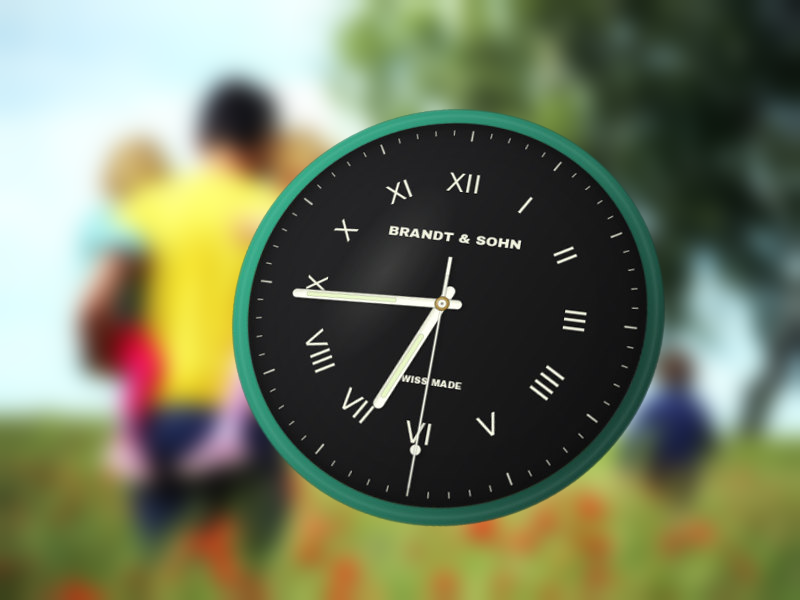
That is h=6 m=44 s=30
